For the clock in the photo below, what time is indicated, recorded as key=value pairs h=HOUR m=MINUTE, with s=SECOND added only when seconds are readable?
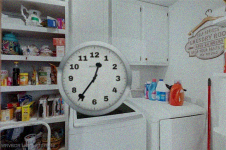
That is h=12 m=36
